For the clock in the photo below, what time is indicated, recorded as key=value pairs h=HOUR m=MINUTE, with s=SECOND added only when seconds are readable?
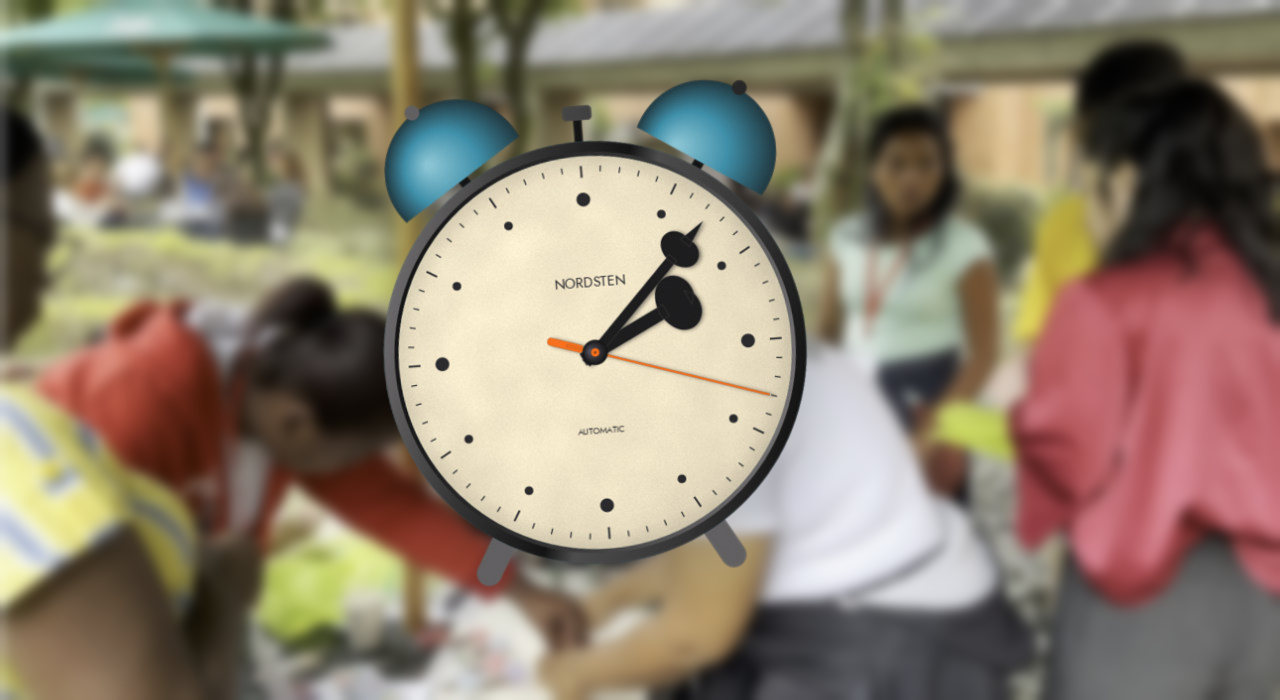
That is h=2 m=7 s=18
